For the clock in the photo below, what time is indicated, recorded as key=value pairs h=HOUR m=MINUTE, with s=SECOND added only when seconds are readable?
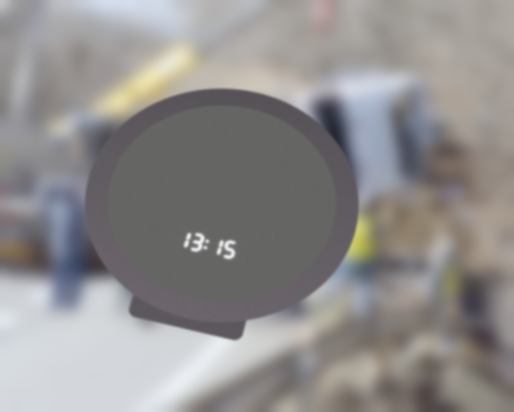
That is h=13 m=15
